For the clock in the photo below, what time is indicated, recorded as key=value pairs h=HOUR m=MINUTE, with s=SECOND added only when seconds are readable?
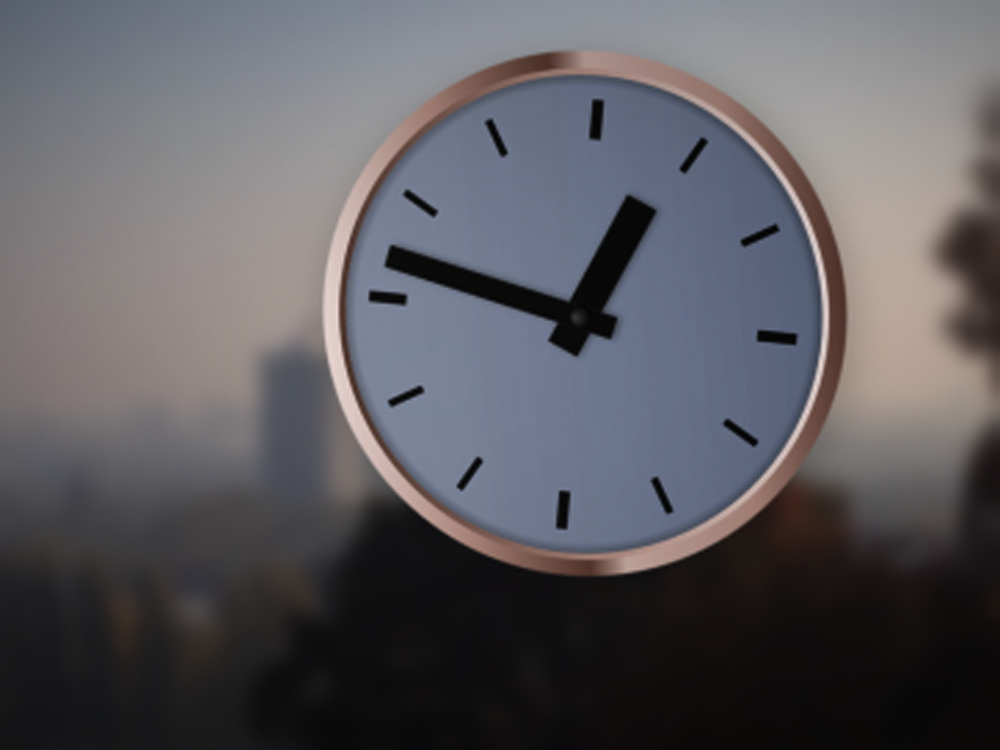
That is h=12 m=47
